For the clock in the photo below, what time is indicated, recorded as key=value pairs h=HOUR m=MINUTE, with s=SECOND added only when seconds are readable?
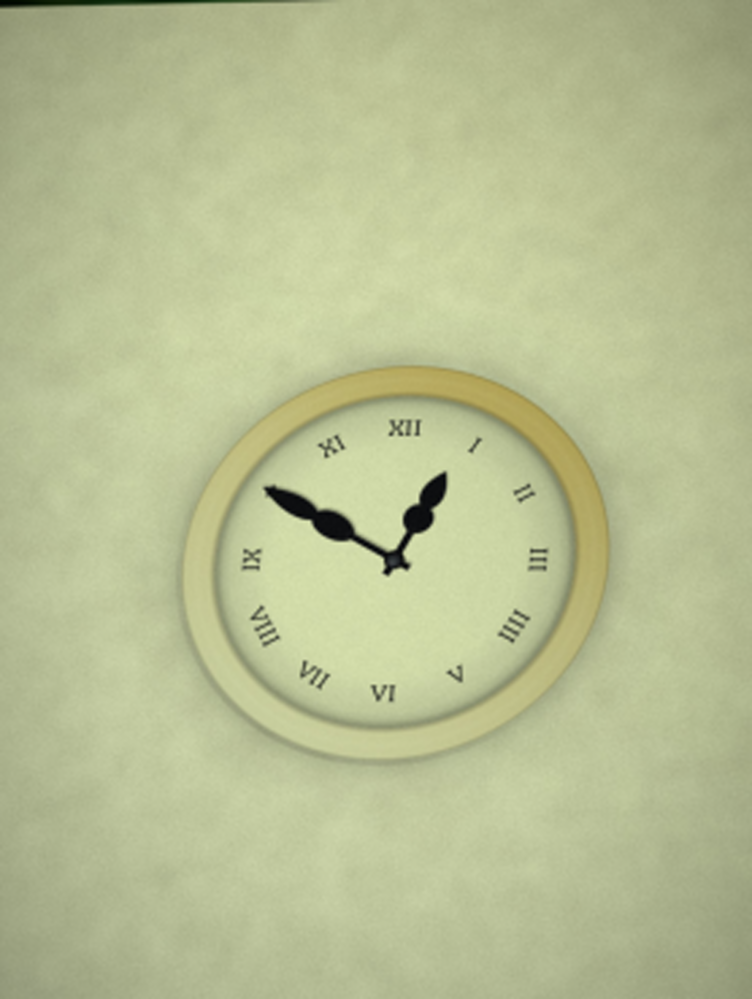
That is h=12 m=50
